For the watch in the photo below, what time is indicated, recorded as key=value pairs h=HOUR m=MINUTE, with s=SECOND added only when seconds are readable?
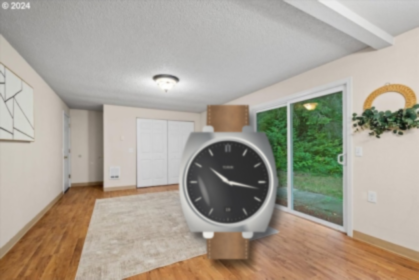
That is h=10 m=17
